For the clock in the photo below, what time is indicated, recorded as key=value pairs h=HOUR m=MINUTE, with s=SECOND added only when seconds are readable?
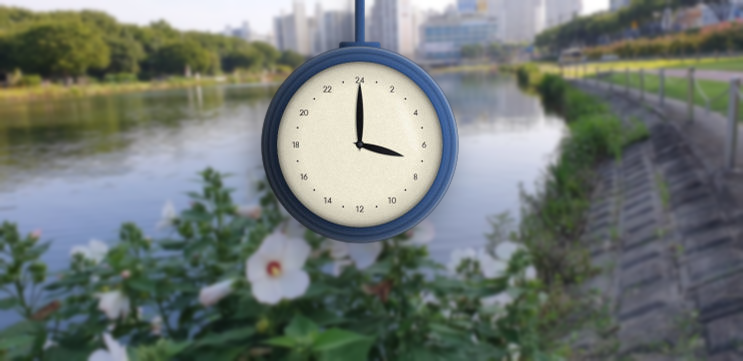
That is h=7 m=0
